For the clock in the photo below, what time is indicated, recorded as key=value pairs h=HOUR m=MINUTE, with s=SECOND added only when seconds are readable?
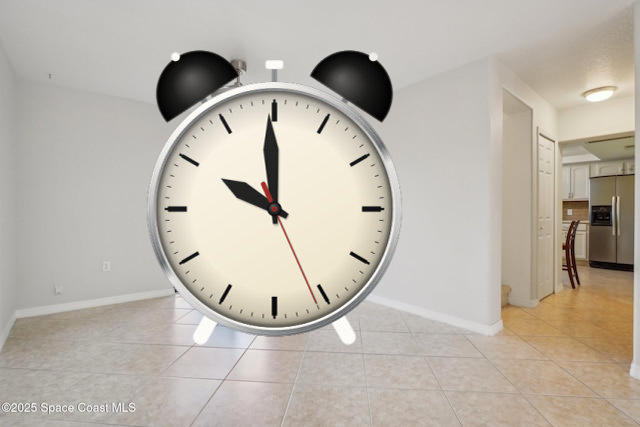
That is h=9 m=59 s=26
